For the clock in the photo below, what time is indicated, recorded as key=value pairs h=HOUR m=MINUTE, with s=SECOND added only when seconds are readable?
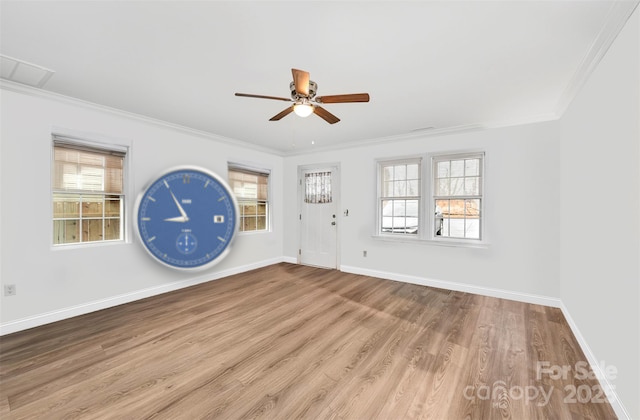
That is h=8 m=55
